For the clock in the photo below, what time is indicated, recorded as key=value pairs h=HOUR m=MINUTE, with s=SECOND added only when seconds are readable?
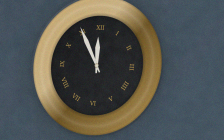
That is h=11 m=55
